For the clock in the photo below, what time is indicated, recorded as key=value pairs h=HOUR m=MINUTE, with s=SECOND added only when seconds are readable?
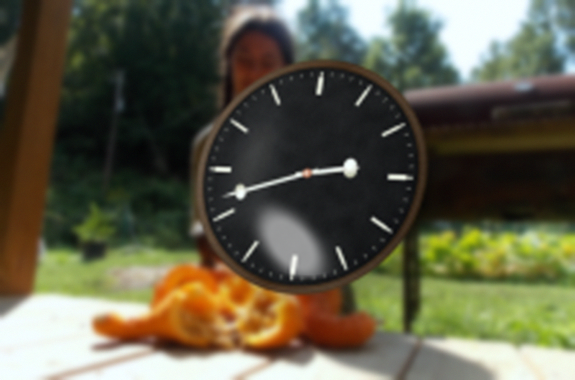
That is h=2 m=42
